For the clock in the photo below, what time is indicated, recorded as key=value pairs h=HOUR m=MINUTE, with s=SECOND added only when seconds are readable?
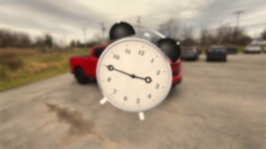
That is h=2 m=45
